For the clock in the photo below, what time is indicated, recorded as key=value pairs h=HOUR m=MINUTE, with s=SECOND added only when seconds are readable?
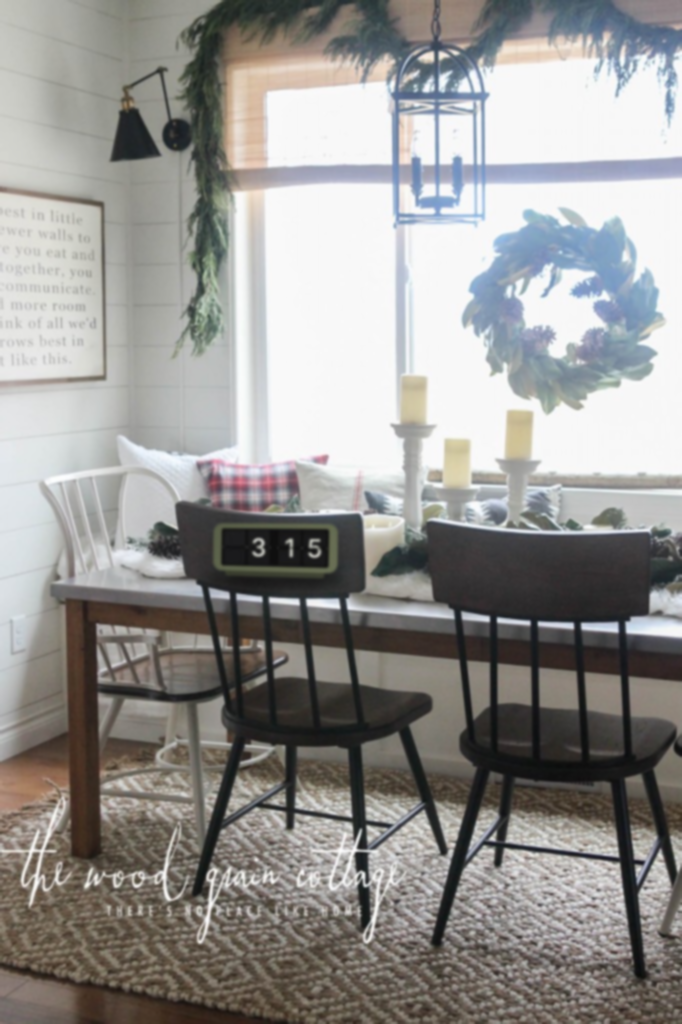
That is h=3 m=15
